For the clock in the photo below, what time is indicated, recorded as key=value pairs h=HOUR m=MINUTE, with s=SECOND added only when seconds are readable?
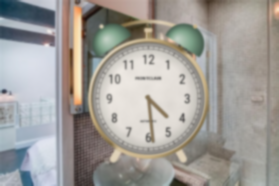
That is h=4 m=29
